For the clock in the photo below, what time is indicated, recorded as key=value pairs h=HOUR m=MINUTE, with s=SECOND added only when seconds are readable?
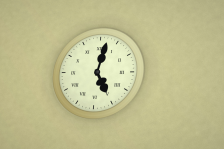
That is h=5 m=2
